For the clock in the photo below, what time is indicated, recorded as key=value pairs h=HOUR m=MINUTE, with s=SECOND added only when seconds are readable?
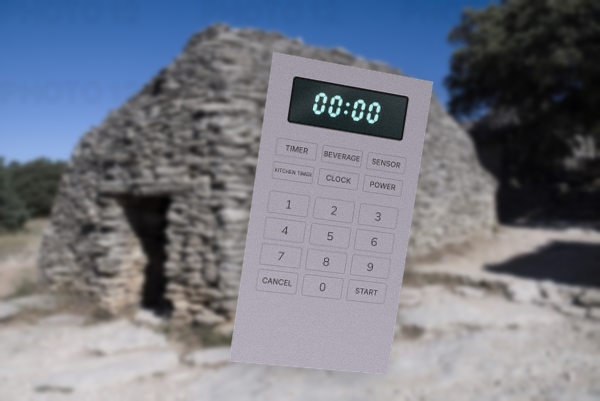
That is h=0 m=0
